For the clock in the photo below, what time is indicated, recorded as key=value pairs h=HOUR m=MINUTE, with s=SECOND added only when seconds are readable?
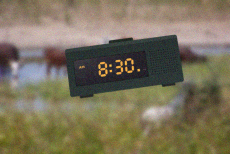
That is h=8 m=30
